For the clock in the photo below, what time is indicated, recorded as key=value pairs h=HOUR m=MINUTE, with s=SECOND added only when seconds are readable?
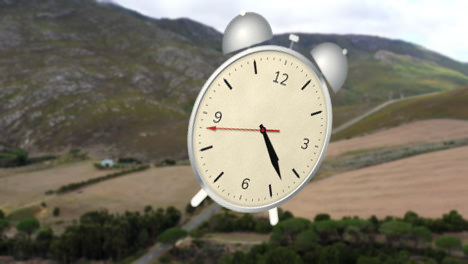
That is h=4 m=22 s=43
